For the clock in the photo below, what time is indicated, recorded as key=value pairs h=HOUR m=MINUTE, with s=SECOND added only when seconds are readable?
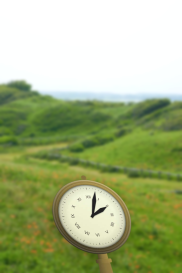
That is h=2 m=3
